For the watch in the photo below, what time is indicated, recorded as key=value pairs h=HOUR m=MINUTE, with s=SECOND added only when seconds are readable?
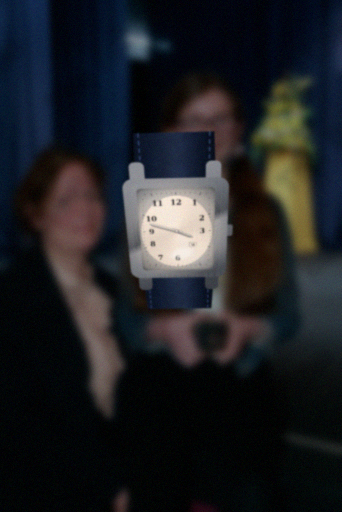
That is h=3 m=48
